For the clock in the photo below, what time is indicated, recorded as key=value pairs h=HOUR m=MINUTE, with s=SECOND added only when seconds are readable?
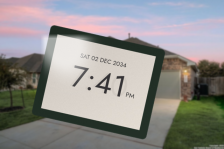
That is h=7 m=41
